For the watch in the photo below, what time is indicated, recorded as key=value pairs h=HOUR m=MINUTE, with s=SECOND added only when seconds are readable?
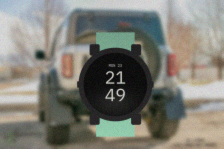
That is h=21 m=49
